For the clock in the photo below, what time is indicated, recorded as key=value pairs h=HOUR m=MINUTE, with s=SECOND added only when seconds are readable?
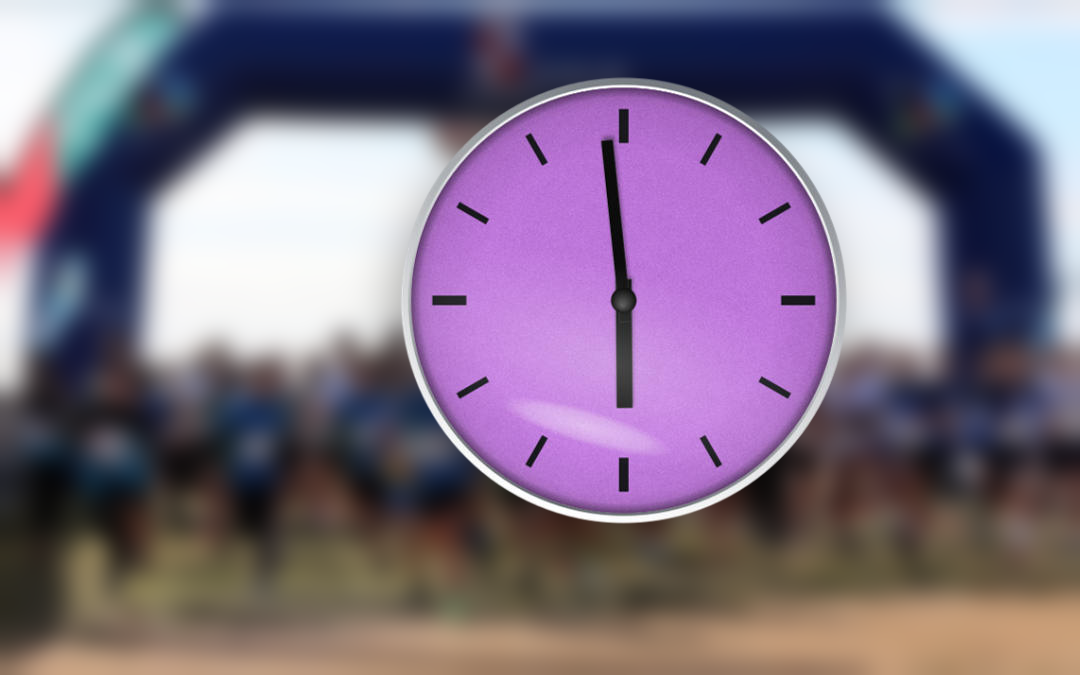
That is h=5 m=59
